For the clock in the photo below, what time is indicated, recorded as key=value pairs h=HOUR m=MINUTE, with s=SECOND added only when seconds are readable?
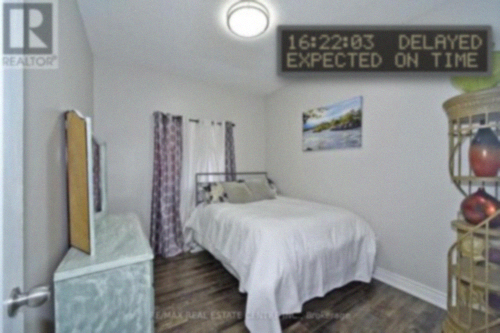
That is h=16 m=22 s=3
